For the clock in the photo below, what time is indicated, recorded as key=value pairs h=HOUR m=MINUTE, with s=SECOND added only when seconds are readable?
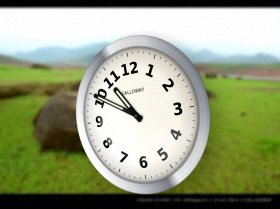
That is h=10 m=50
